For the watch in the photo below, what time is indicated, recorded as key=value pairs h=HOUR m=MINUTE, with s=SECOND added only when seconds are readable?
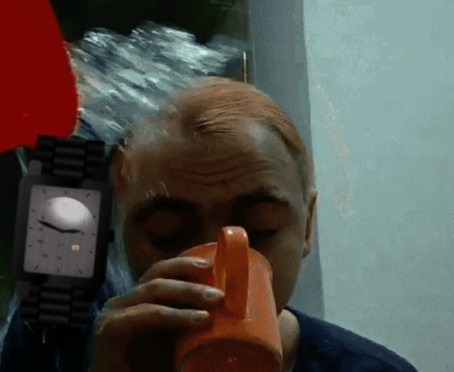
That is h=2 m=48
